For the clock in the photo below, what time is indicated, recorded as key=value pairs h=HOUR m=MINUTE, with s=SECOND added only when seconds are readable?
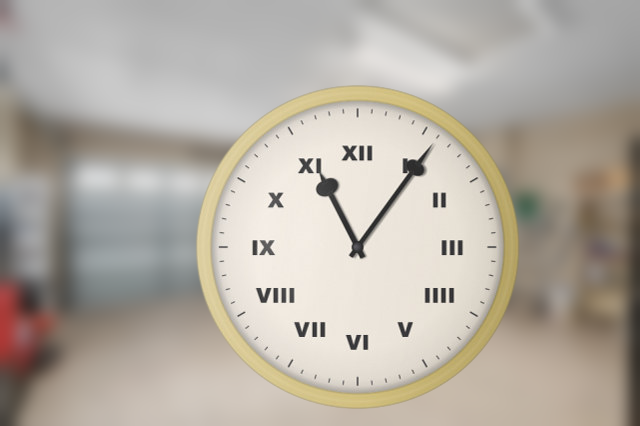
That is h=11 m=6
